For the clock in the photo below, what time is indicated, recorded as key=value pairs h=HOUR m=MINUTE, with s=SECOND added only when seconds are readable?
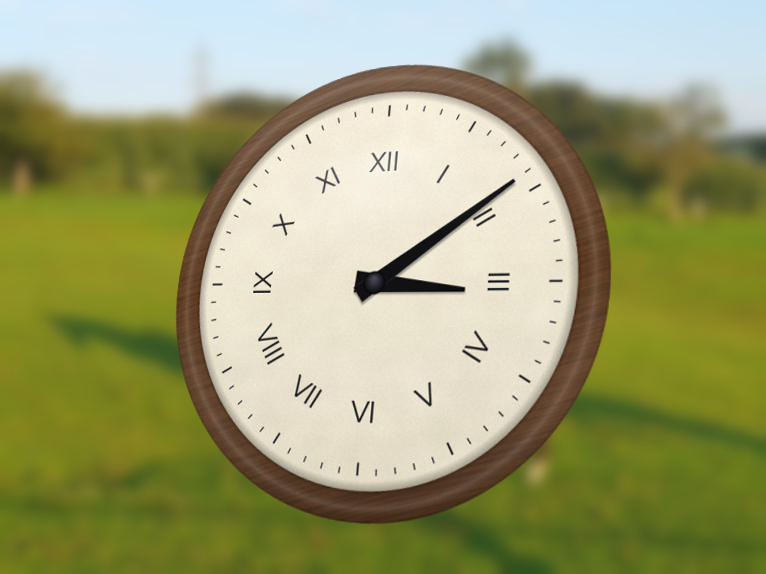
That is h=3 m=9
